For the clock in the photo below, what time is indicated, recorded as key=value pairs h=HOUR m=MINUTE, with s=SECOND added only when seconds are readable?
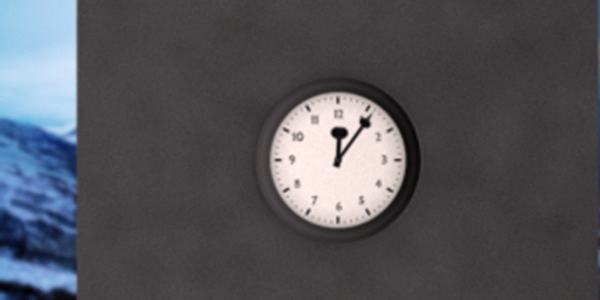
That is h=12 m=6
